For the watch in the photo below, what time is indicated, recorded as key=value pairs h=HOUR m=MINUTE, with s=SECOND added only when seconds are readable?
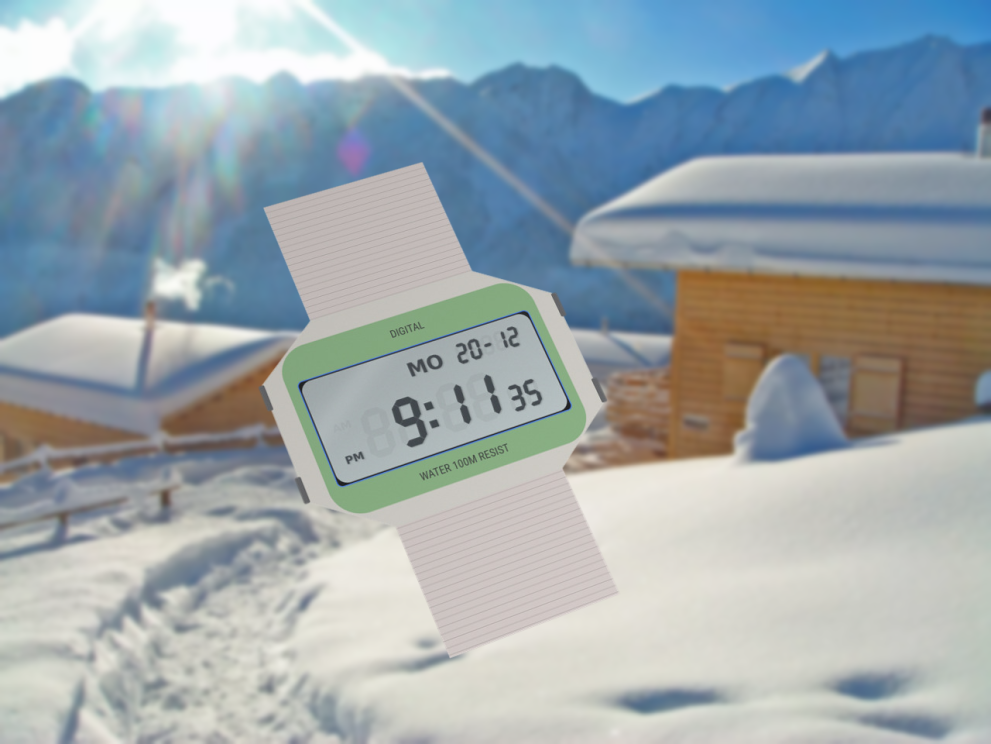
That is h=9 m=11 s=35
